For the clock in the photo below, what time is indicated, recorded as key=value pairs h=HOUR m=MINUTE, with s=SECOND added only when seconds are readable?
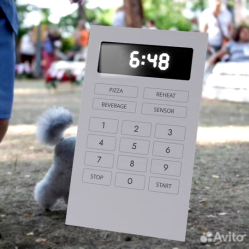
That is h=6 m=48
